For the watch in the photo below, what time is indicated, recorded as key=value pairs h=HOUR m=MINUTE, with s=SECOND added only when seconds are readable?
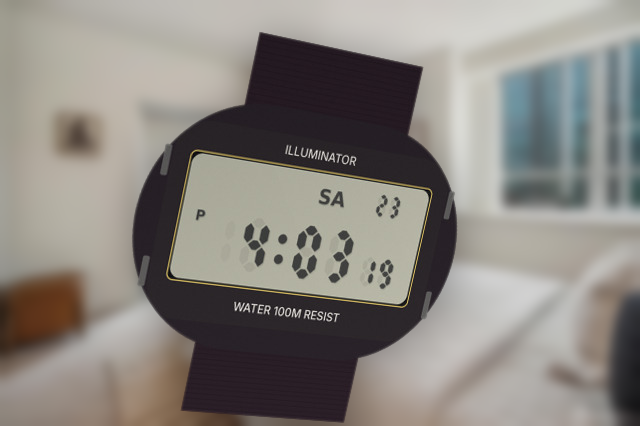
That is h=4 m=3 s=19
